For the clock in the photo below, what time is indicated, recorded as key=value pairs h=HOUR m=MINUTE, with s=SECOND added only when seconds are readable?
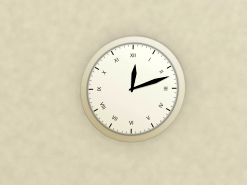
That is h=12 m=12
